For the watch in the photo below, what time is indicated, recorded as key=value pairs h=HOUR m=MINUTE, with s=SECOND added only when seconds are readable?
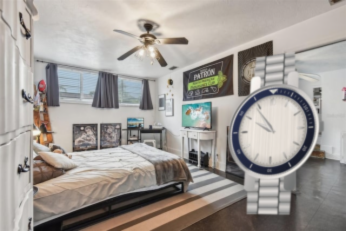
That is h=9 m=54
